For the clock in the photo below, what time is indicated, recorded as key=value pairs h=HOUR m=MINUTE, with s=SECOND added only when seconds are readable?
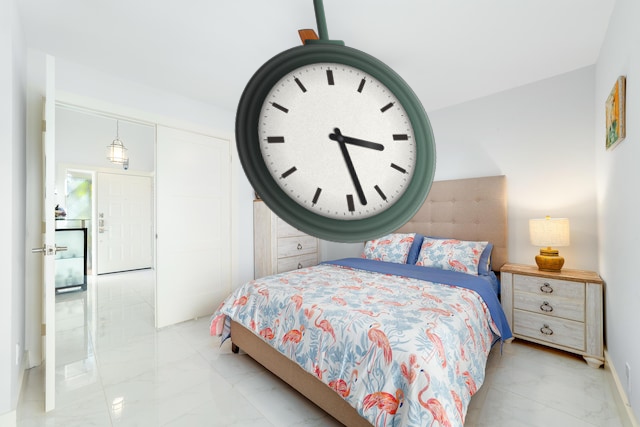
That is h=3 m=28
